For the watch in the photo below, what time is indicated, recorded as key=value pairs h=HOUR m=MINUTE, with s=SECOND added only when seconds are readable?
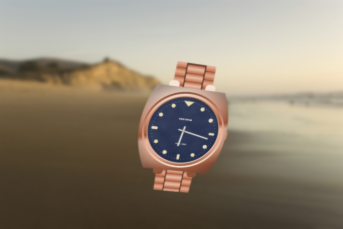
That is h=6 m=17
